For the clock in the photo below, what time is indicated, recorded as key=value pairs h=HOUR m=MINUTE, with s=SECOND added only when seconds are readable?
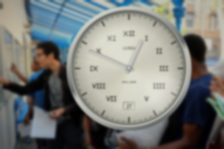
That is h=12 m=49
